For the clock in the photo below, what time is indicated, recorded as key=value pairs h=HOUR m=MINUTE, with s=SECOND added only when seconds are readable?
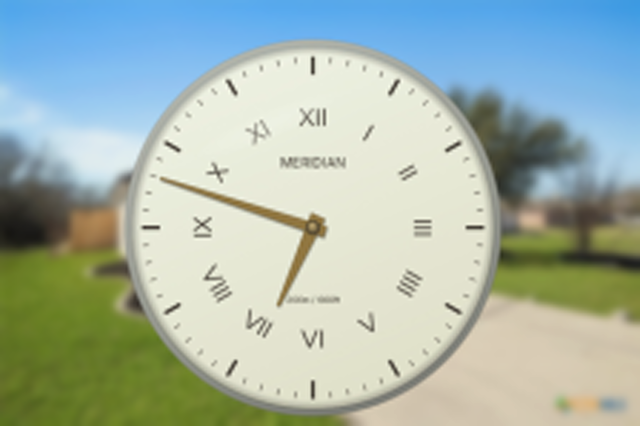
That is h=6 m=48
